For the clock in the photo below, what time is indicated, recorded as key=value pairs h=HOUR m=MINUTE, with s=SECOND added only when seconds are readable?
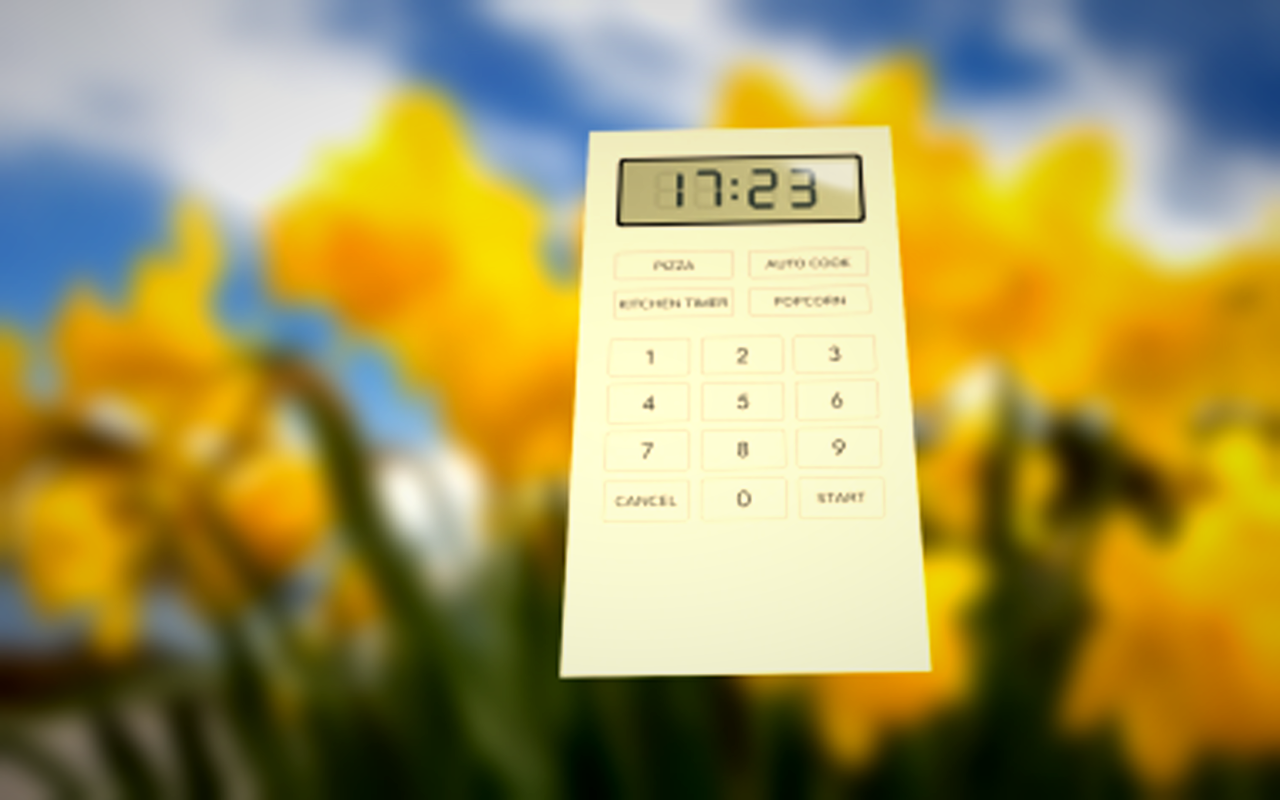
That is h=17 m=23
